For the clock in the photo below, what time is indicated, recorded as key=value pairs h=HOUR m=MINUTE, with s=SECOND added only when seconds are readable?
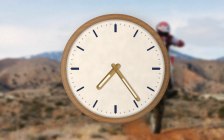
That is h=7 m=24
